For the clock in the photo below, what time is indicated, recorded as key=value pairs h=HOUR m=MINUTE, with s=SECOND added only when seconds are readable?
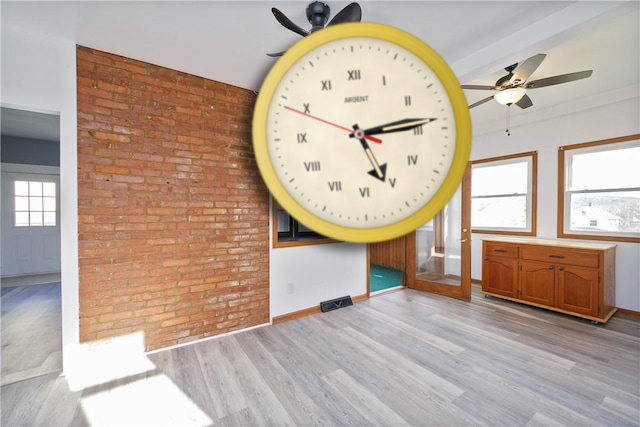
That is h=5 m=13 s=49
